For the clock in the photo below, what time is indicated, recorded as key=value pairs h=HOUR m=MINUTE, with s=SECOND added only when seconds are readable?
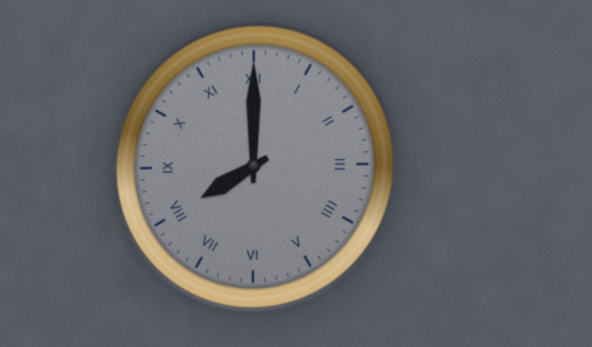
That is h=8 m=0
